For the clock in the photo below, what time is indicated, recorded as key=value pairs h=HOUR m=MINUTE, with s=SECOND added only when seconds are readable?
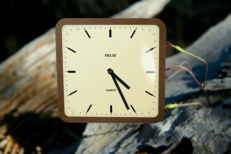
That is h=4 m=26
